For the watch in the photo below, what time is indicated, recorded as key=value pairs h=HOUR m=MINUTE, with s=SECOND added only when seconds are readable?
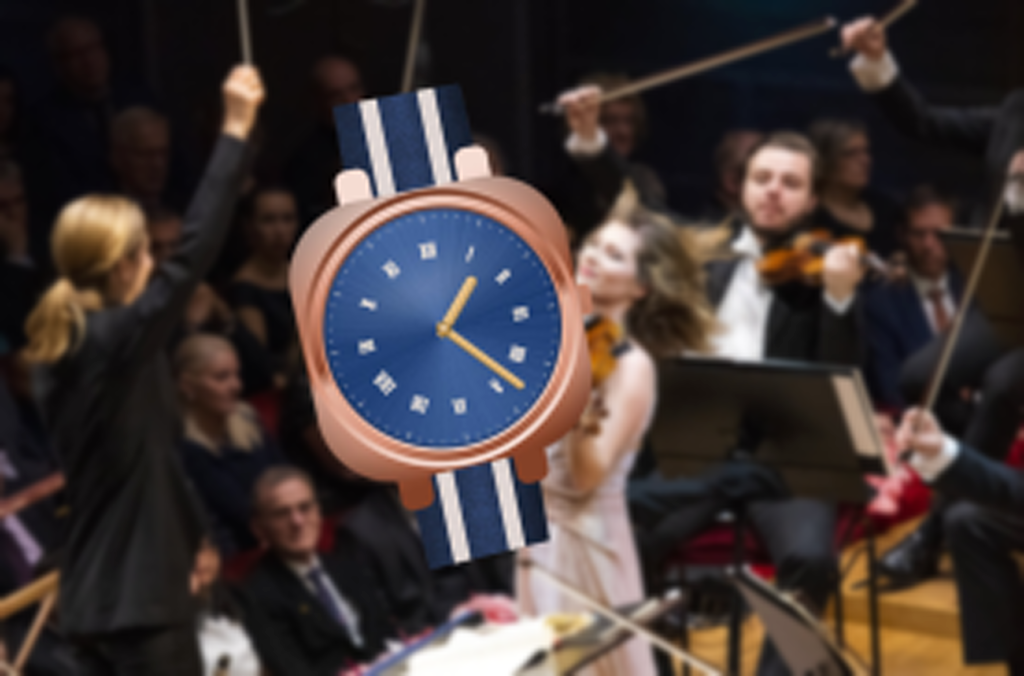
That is h=1 m=23
